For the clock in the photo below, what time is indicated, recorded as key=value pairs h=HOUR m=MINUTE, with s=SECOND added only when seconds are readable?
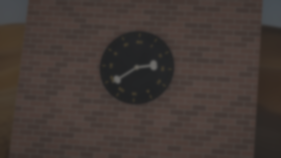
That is h=2 m=39
